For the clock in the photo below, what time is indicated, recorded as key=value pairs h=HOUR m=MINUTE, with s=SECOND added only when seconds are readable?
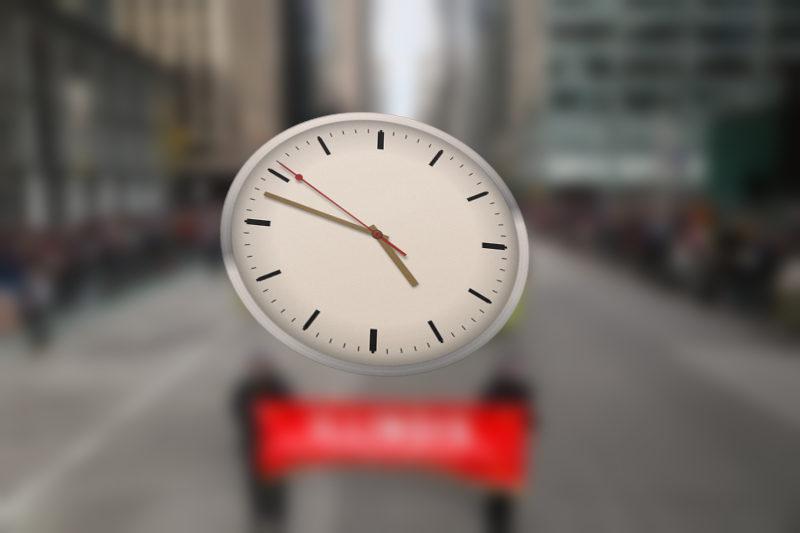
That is h=4 m=47 s=51
